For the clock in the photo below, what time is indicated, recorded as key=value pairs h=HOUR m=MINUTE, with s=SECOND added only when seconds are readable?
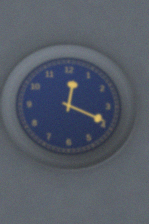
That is h=12 m=19
